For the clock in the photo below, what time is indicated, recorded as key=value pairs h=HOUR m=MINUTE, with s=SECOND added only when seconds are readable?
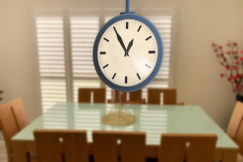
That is h=12 m=55
